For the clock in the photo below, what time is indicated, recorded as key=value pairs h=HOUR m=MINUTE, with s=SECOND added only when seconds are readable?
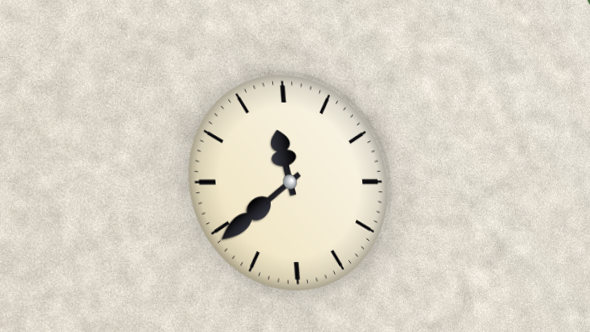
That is h=11 m=39
